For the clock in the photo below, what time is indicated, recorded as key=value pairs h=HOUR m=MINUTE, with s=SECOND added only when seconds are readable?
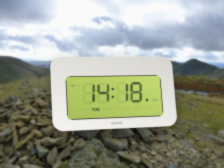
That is h=14 m=18
